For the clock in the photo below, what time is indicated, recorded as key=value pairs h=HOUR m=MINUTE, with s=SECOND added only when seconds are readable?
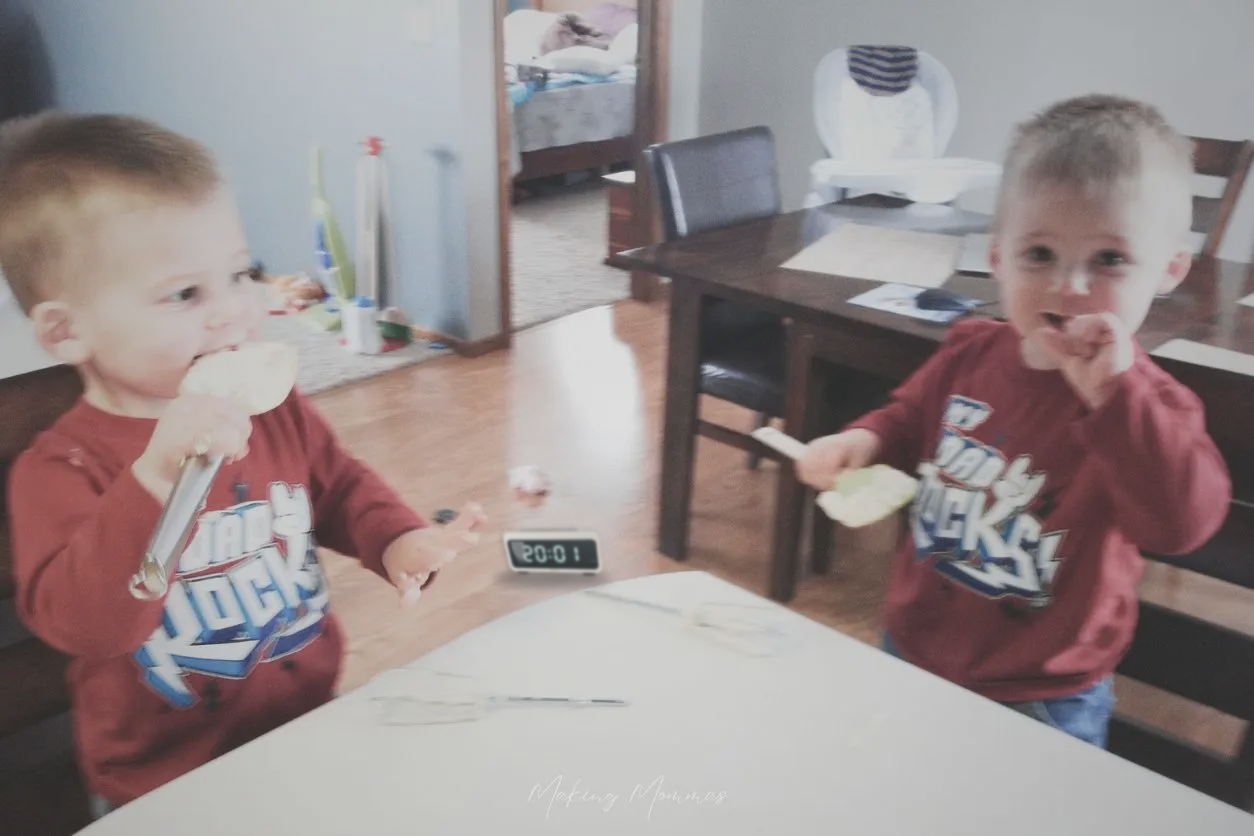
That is h=20 m=1
